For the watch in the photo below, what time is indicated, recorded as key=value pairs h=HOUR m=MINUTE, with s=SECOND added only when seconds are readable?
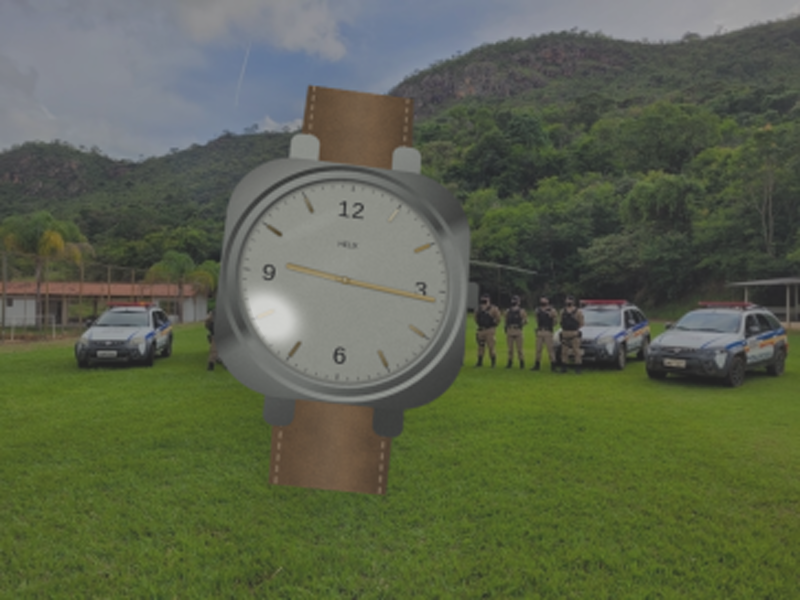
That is h=9 m=16
